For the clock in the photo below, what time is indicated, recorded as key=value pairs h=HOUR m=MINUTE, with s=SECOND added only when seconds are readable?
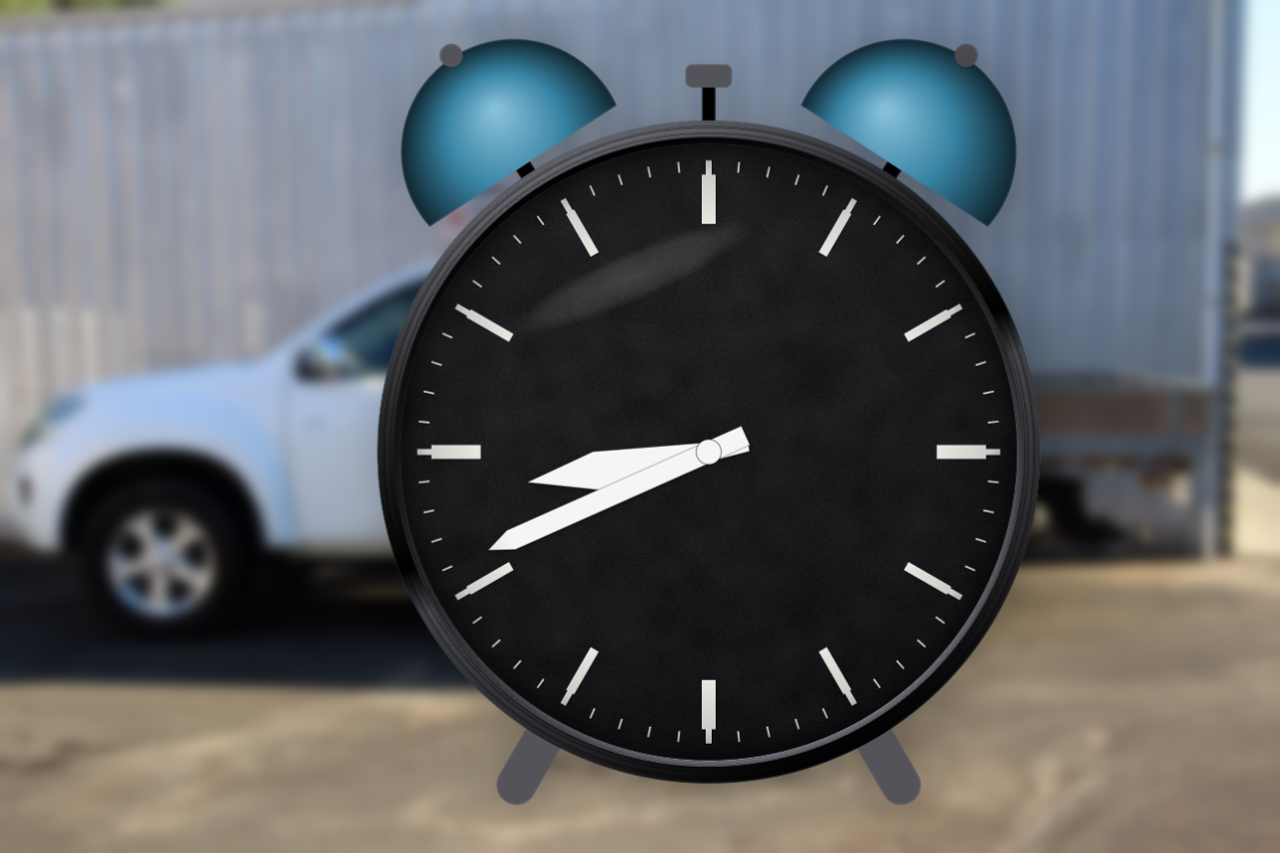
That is h=8 m=41
